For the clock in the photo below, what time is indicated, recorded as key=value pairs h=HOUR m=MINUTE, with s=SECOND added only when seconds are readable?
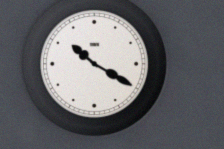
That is h=10 m=20
